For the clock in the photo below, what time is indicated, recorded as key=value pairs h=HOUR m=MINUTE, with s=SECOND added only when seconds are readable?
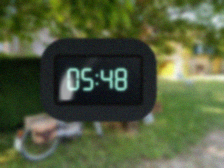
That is h=5 m=48
